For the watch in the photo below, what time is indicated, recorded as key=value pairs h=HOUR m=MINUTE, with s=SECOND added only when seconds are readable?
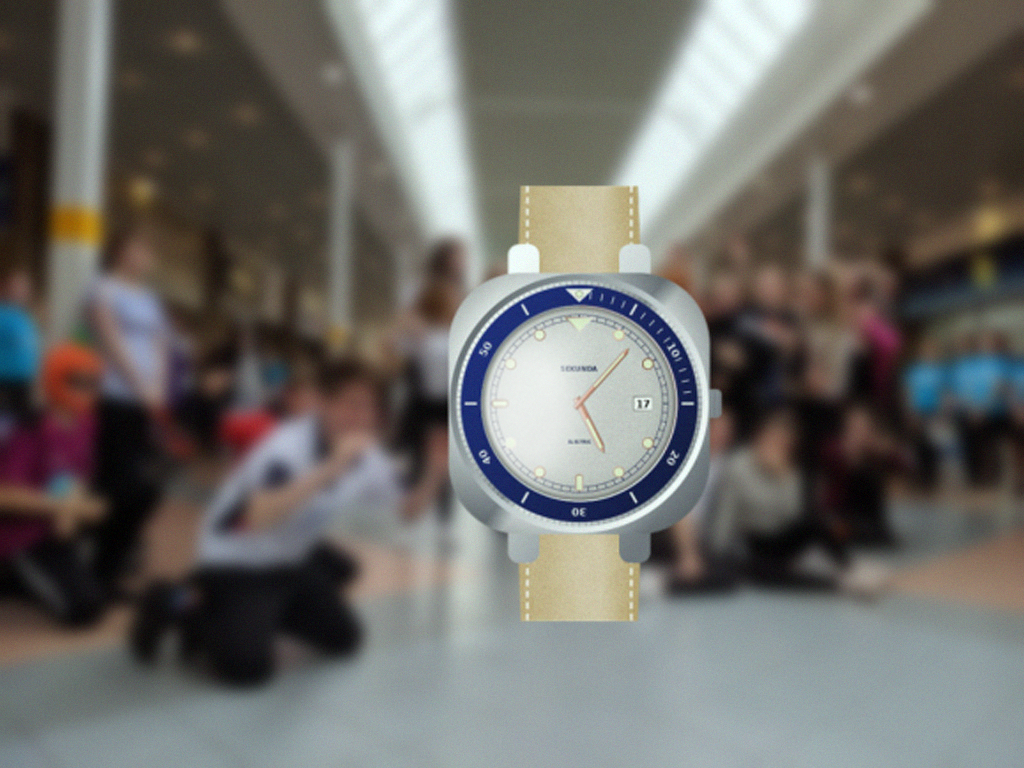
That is h=5 m=7
